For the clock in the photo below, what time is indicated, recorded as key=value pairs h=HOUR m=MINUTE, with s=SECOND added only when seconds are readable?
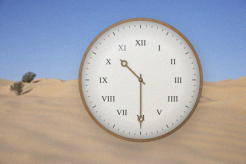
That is h=10 m=30
